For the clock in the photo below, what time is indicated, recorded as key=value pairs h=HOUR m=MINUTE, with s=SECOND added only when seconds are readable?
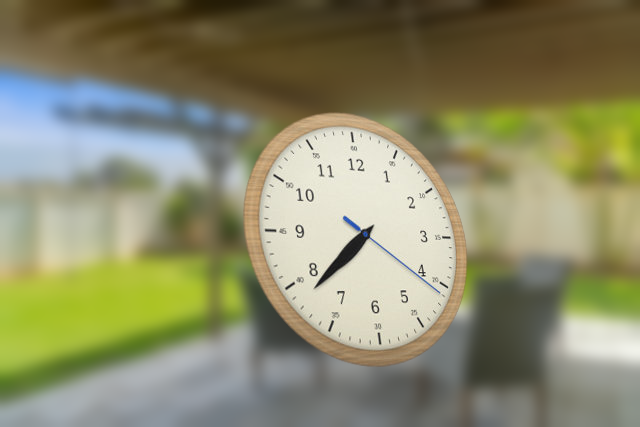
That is h=7 m=38 s=21
